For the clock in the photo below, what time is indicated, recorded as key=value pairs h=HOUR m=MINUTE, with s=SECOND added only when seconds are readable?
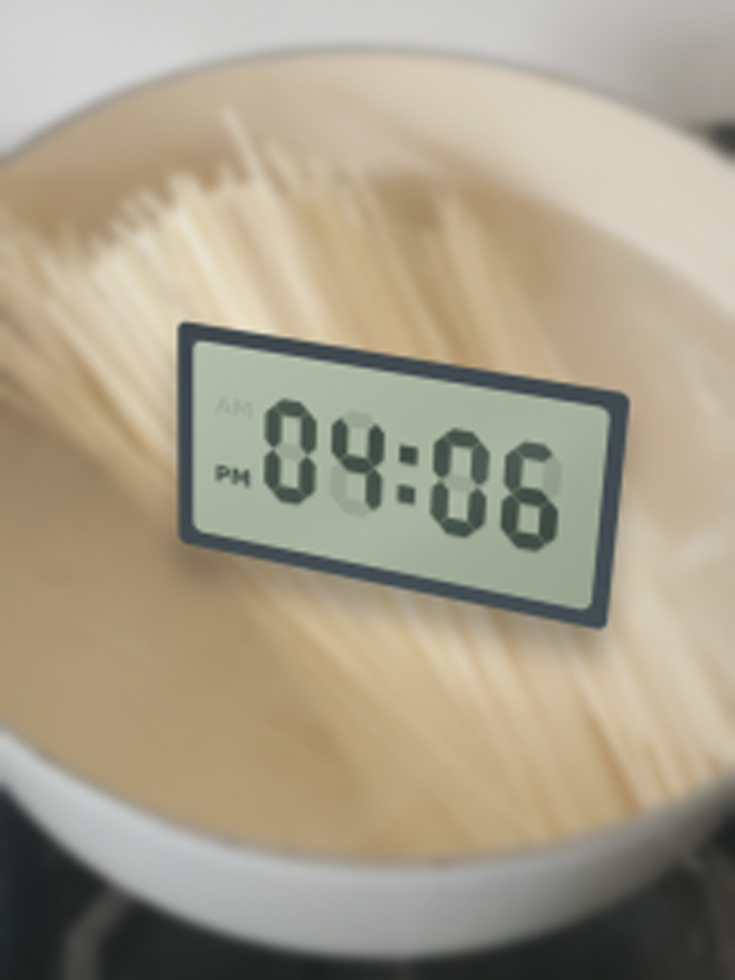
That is h=4 m=6
